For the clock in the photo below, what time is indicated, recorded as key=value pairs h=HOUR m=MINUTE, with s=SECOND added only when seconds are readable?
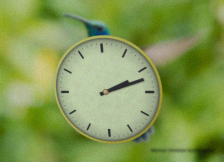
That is h=2 m=12
